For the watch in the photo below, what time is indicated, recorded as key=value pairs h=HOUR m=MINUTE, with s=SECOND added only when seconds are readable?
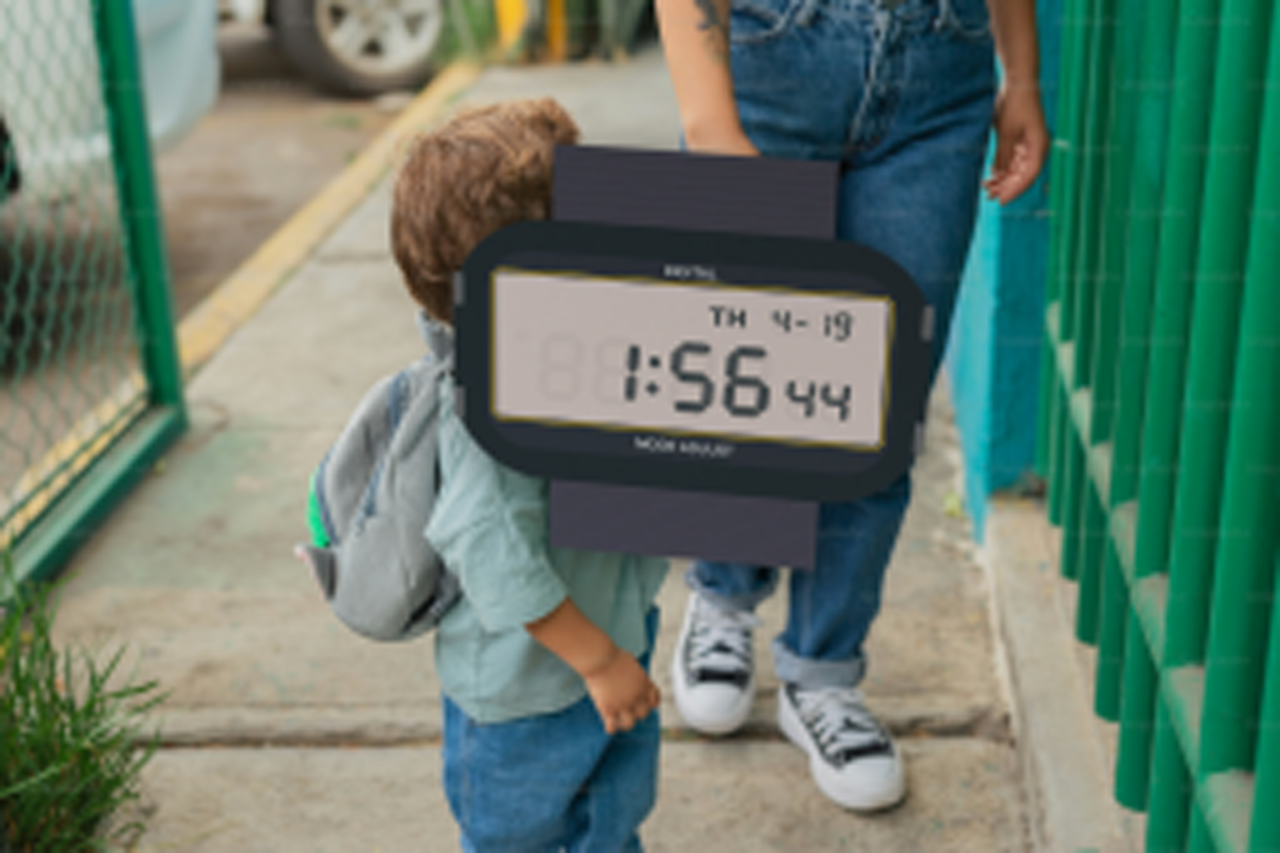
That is h=1 m=56 s=44
